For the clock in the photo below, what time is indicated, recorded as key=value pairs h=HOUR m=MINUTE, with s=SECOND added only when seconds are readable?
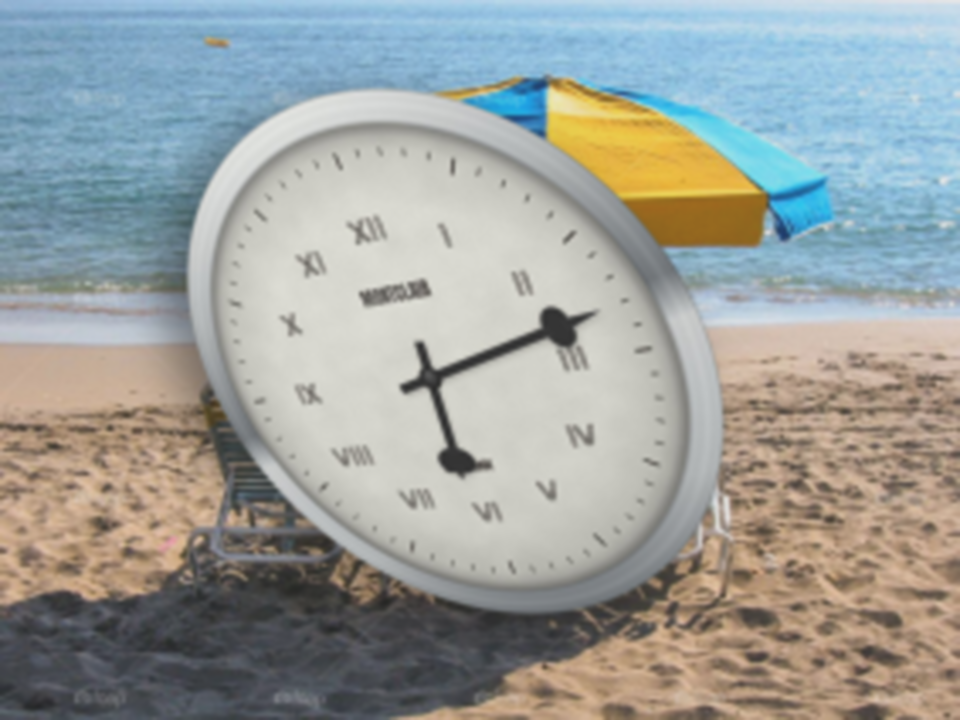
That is h=6 m=13
